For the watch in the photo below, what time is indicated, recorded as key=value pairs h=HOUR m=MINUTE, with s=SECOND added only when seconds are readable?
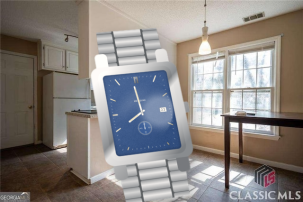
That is h=7 m=59
